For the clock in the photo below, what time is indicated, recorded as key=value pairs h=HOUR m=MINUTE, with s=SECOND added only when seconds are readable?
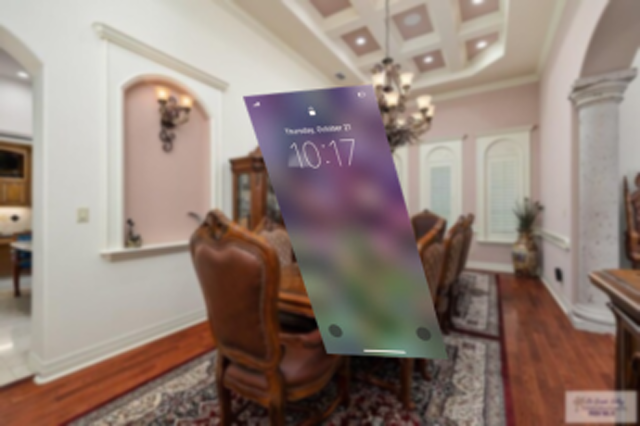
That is h=10 m=17
